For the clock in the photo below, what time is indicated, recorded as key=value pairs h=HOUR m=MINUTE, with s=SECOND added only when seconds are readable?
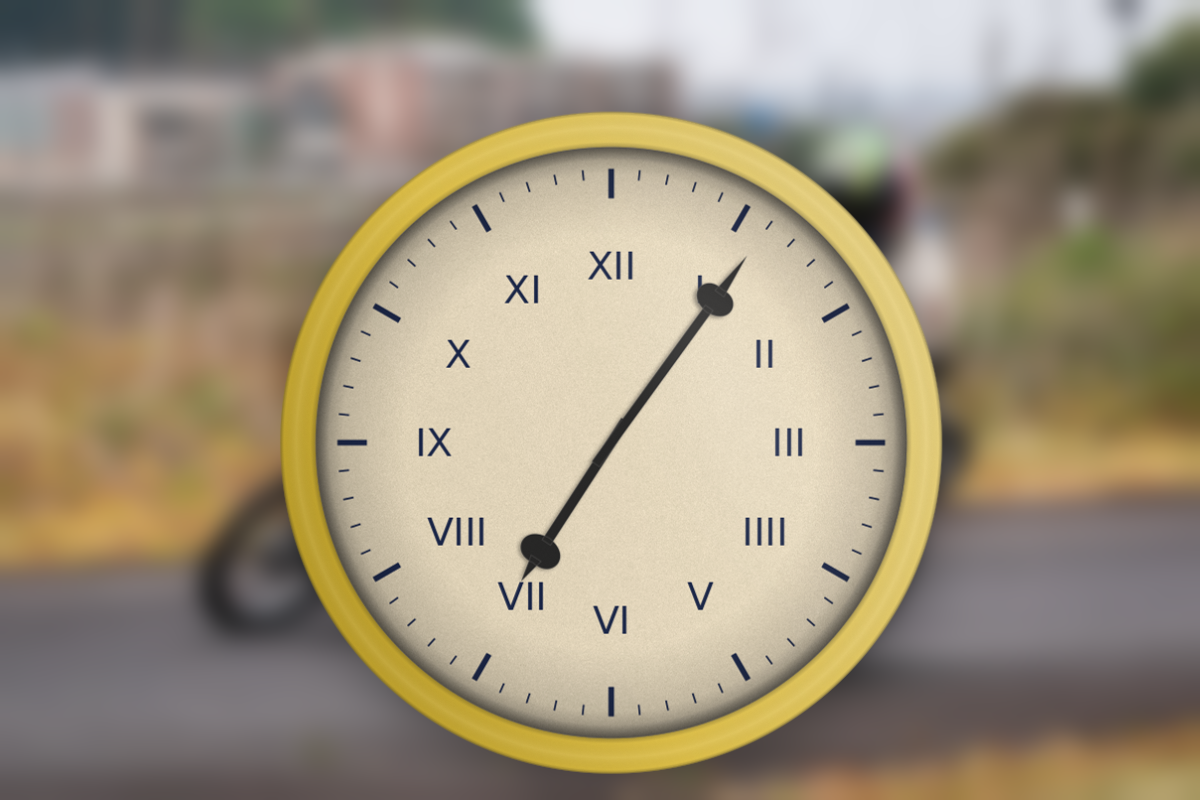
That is h=7 m=6
